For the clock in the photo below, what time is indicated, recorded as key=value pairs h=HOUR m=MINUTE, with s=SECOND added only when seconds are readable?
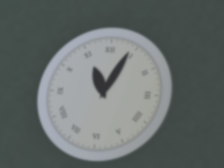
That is h=11 m=4
